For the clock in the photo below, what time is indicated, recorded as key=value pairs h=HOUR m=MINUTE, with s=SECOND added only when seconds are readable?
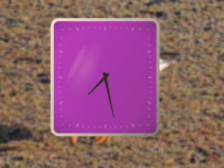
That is h=7 m=28
